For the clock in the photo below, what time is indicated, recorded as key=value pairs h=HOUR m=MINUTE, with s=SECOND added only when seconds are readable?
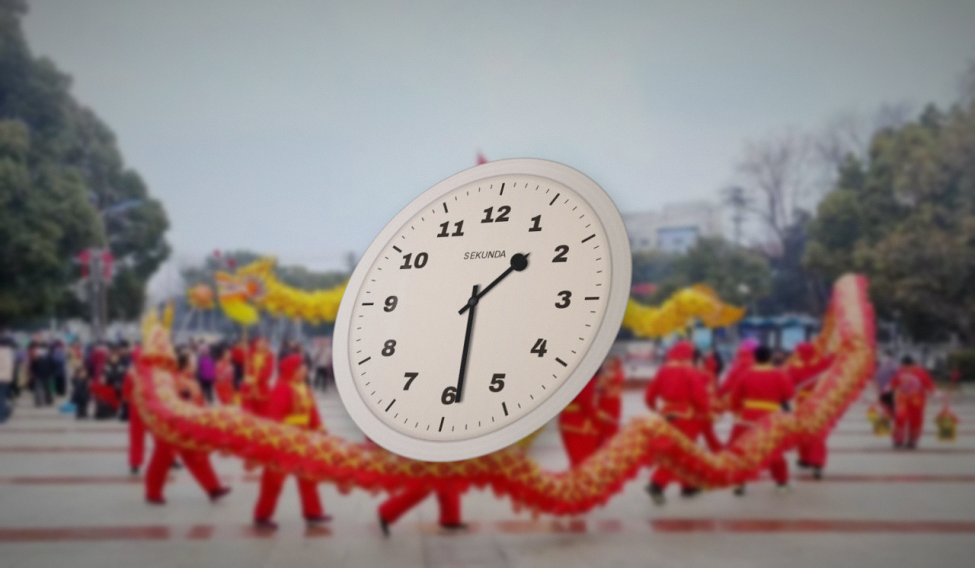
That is h=1 m=29
